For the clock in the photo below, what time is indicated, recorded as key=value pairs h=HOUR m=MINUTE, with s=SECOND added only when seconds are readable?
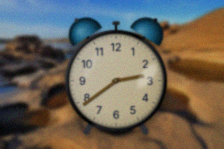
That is h=2 m=39
